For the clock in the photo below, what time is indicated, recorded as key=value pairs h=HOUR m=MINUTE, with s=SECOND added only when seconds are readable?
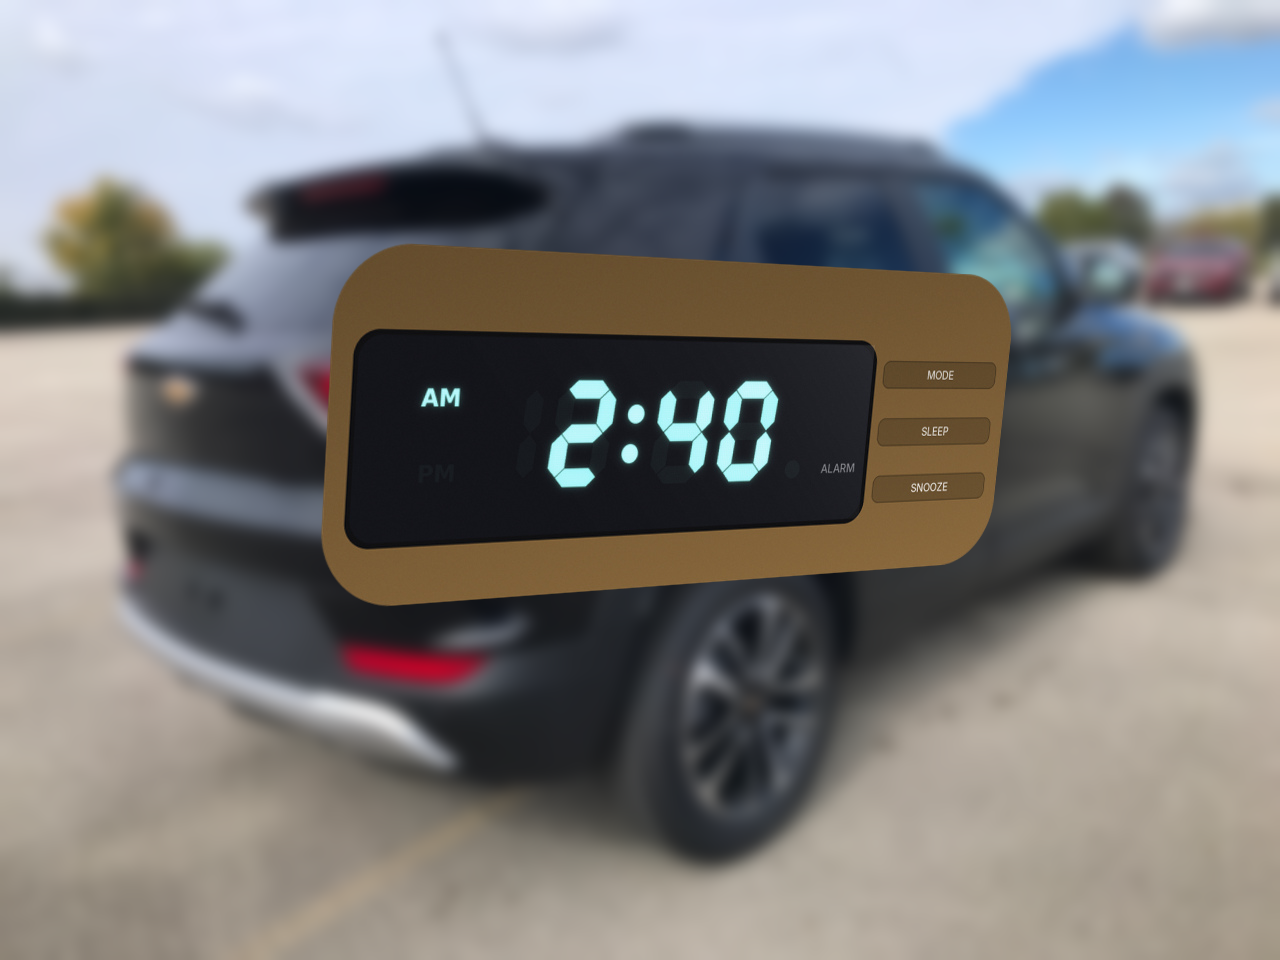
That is h=2 m=40
